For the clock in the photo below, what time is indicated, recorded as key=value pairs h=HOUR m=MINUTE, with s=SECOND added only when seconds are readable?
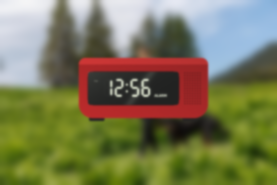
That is h=12 m=56
